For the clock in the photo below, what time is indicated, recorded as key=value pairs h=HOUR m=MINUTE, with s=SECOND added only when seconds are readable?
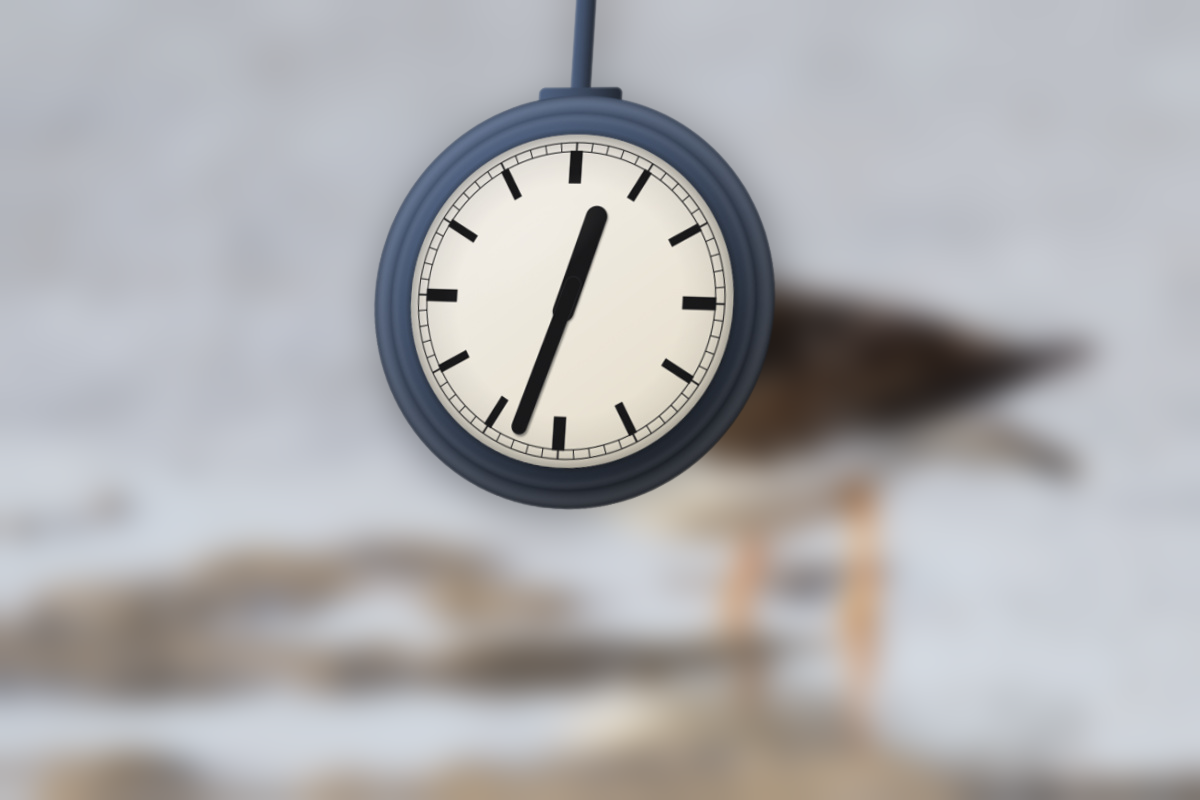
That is h=12 m=33
